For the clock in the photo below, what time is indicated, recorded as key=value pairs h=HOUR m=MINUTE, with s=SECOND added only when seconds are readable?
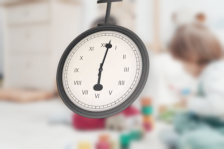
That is h=6 m=2
